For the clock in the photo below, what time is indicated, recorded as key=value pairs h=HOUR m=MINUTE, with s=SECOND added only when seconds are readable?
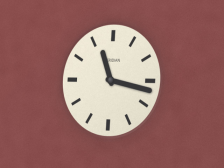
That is h=11 m=17
